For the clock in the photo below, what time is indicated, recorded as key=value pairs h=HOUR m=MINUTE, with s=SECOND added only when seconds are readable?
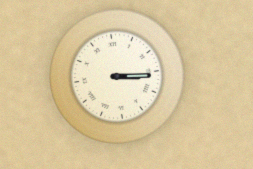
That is h=3 m=16
